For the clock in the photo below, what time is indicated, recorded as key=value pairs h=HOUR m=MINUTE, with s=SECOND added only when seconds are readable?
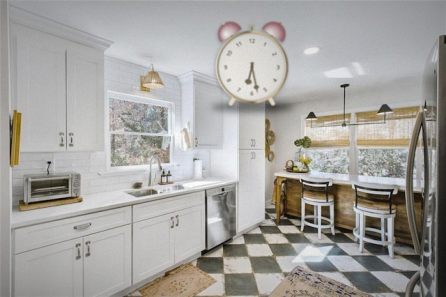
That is h=6 m=28
